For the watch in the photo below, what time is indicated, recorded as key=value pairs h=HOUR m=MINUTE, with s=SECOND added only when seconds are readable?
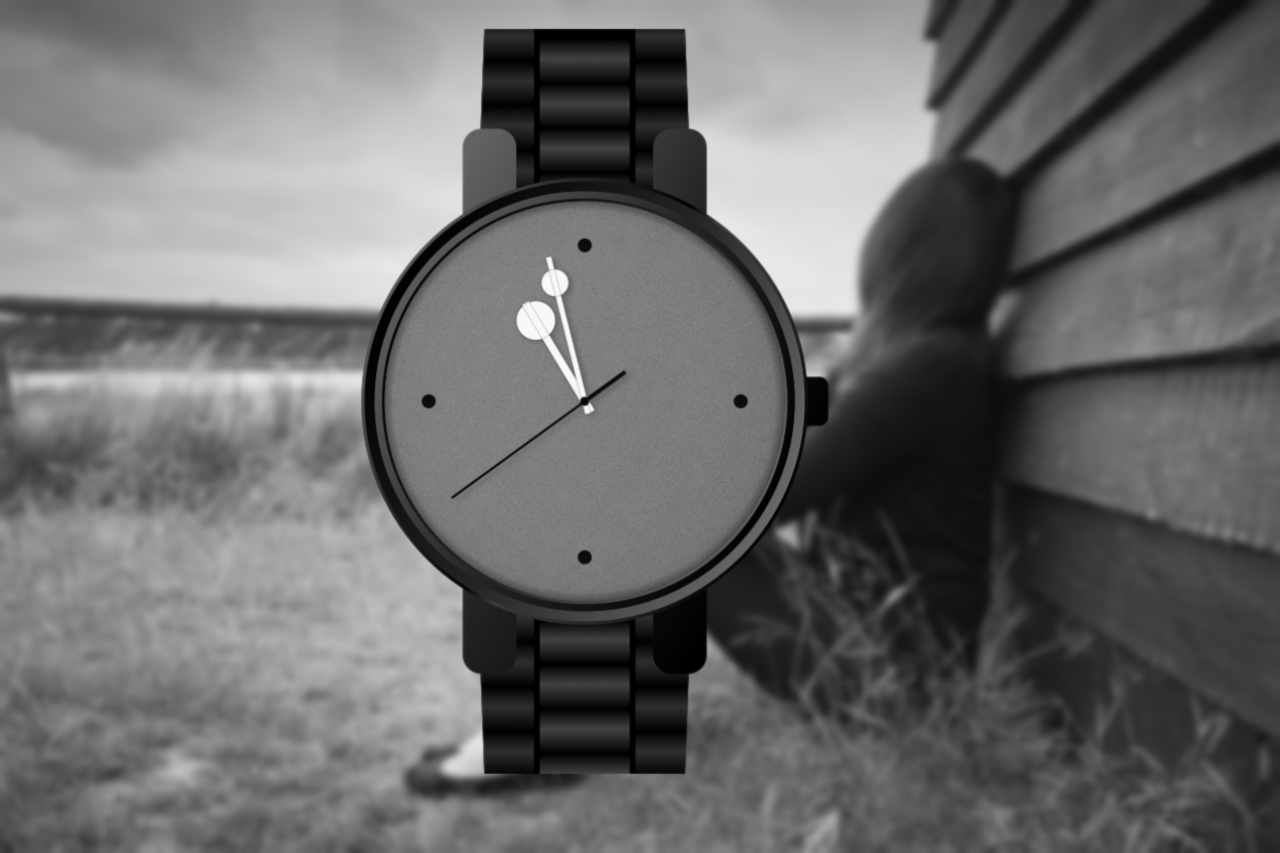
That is h=10 m=57 s=39
